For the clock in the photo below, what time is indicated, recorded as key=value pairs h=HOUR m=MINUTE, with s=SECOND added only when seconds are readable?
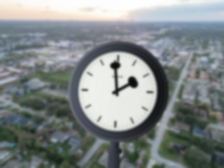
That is h=1 m=59
